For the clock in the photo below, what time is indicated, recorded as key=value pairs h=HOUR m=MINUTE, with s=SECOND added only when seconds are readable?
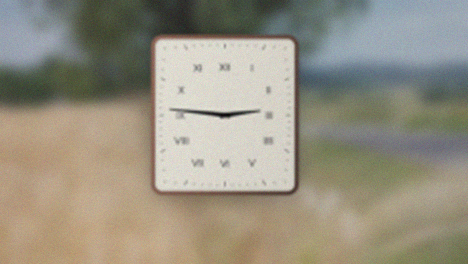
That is h=2 m=46
